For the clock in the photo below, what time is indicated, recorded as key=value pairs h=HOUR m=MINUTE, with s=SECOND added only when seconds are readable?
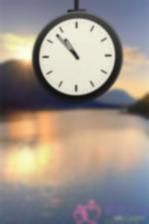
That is h=10 m=53
